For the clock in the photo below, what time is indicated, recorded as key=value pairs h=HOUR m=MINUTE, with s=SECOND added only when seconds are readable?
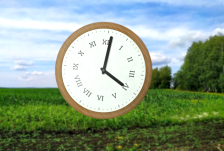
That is h=4 m=1
